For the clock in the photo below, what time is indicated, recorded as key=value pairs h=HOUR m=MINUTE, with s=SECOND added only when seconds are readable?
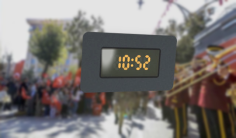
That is h=10 m=52
